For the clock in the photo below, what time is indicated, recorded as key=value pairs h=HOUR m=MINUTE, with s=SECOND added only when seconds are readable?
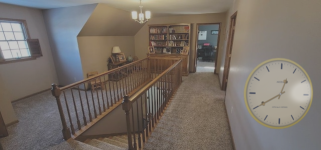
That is h=12 m=40
